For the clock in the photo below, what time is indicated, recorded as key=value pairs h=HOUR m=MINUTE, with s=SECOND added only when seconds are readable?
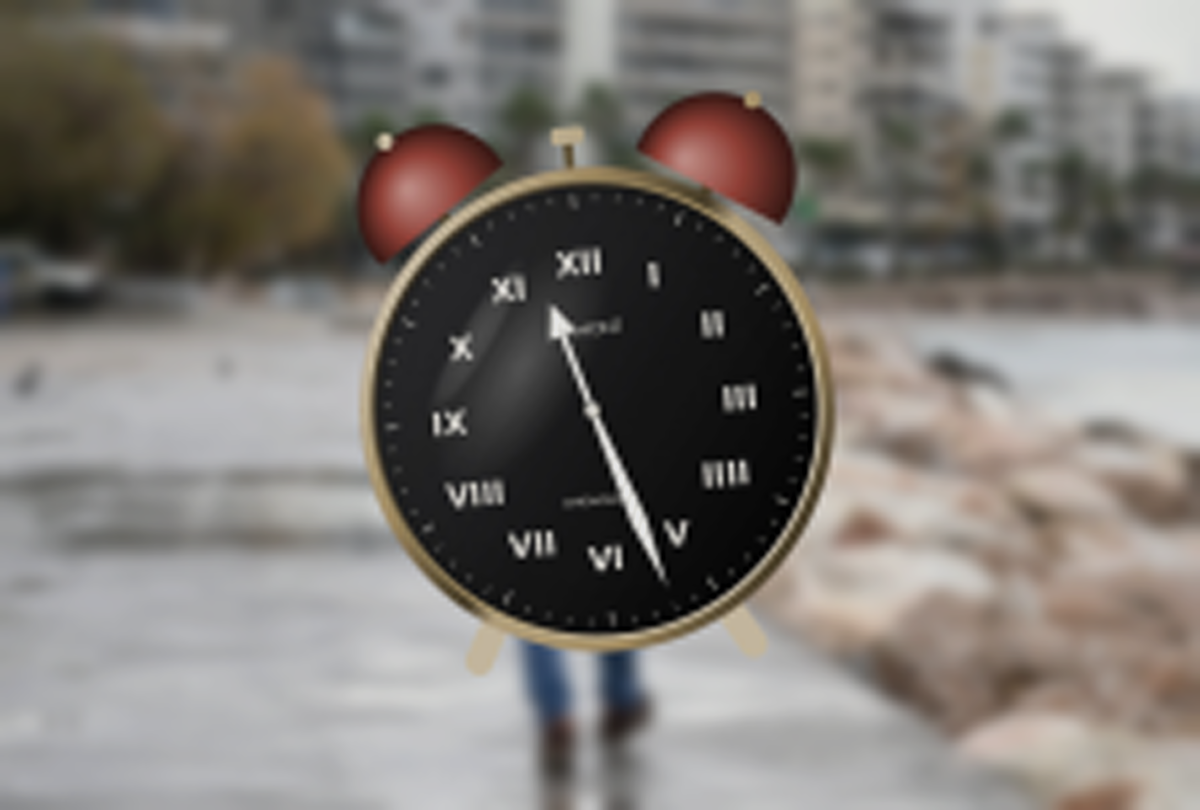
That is h=11 m=27
